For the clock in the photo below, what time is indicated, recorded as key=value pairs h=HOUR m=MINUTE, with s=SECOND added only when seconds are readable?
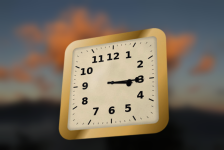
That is h=3 m=15
